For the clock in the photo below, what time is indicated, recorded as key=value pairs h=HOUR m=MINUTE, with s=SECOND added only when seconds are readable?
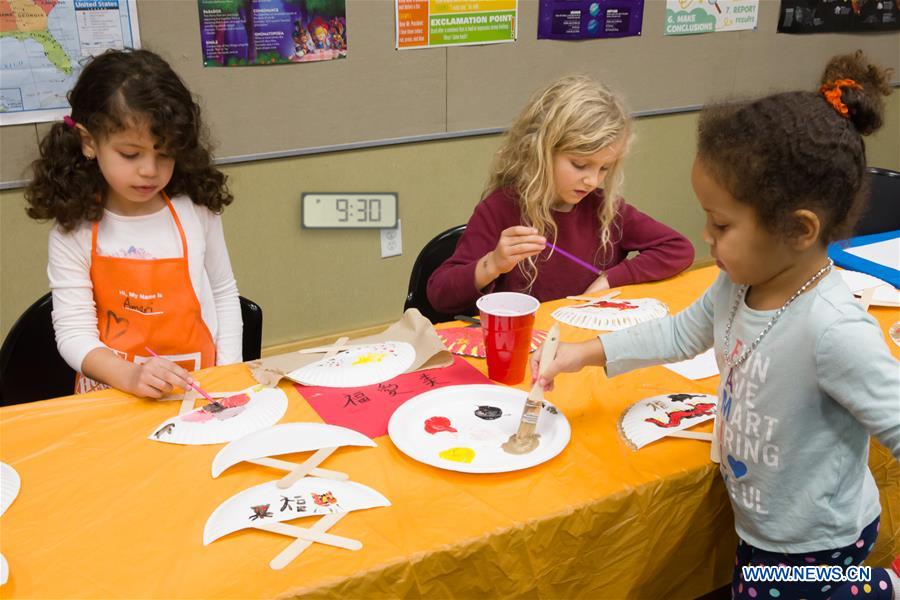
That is h=9 m=30
